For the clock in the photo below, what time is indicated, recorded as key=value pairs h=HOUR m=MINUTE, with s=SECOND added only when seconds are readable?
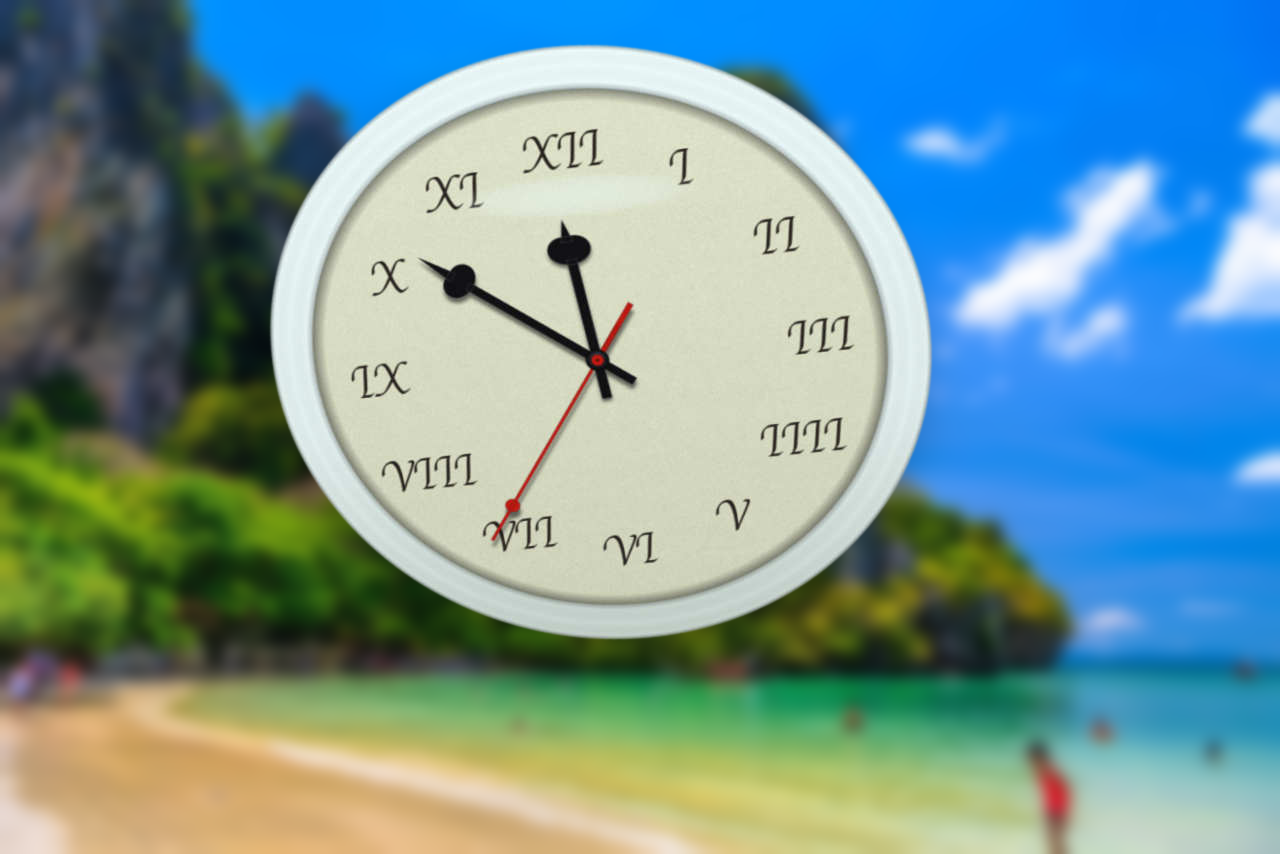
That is h=11 m=51 s=36
